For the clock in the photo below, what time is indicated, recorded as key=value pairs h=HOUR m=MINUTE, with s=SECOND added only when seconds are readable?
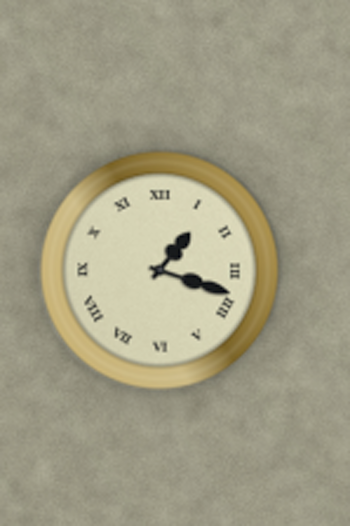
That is h=1 m=18
